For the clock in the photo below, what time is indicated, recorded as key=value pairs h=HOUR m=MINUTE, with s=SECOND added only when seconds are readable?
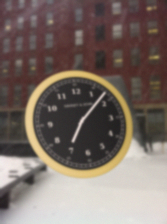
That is h=7 m=8
